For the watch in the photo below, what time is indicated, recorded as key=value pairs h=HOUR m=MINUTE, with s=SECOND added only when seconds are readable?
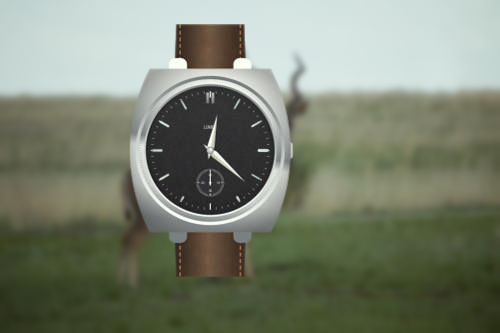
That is h=12 m=22
